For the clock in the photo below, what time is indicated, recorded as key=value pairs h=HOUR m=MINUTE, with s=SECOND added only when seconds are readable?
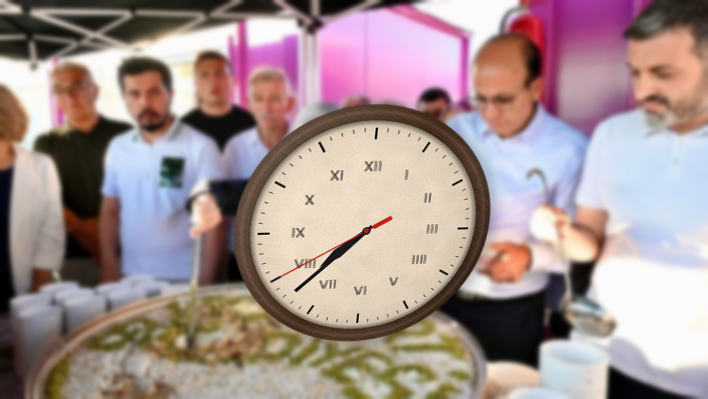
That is h=7 m=37 s=40
